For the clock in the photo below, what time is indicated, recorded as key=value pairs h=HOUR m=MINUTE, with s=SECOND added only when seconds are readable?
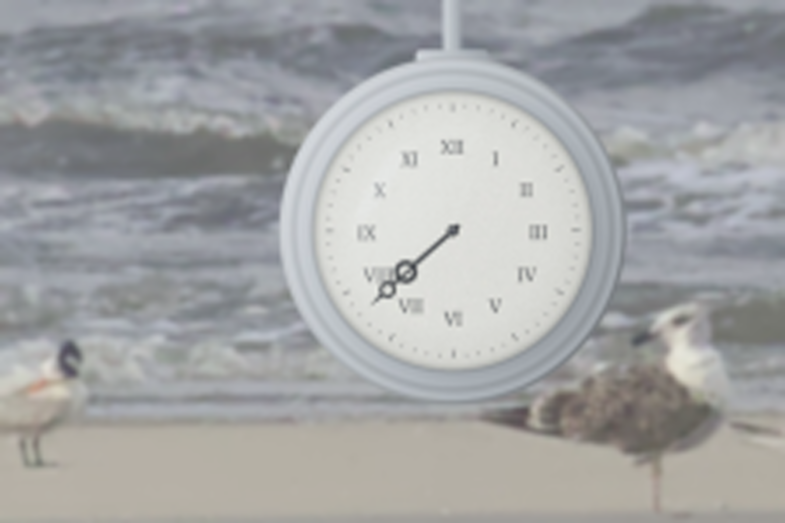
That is h=7 m=38
